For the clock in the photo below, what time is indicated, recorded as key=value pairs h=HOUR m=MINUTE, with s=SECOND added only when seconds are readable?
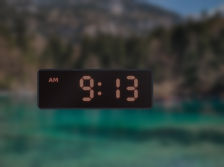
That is h=9 m=13
